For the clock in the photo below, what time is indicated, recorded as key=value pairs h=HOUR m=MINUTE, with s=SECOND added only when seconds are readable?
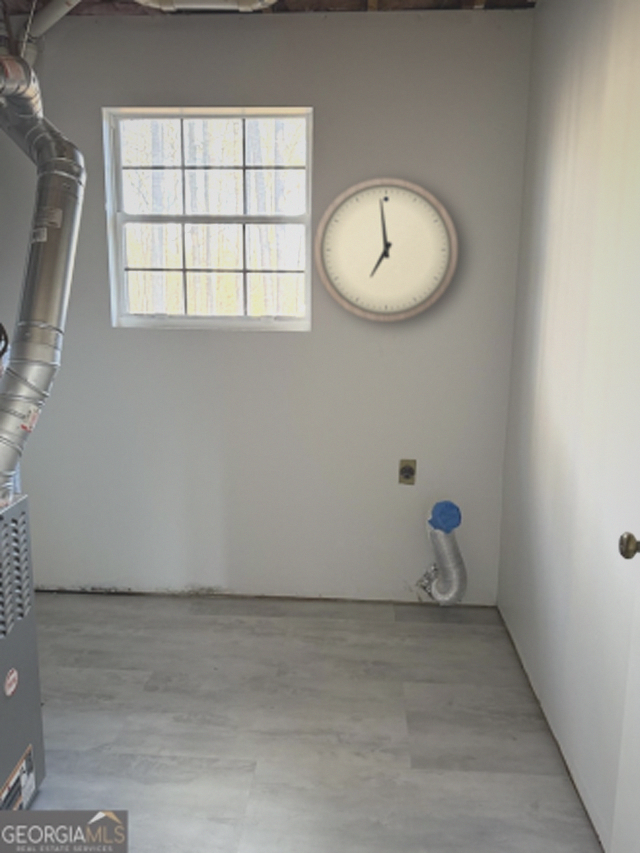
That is h=6 m=59
